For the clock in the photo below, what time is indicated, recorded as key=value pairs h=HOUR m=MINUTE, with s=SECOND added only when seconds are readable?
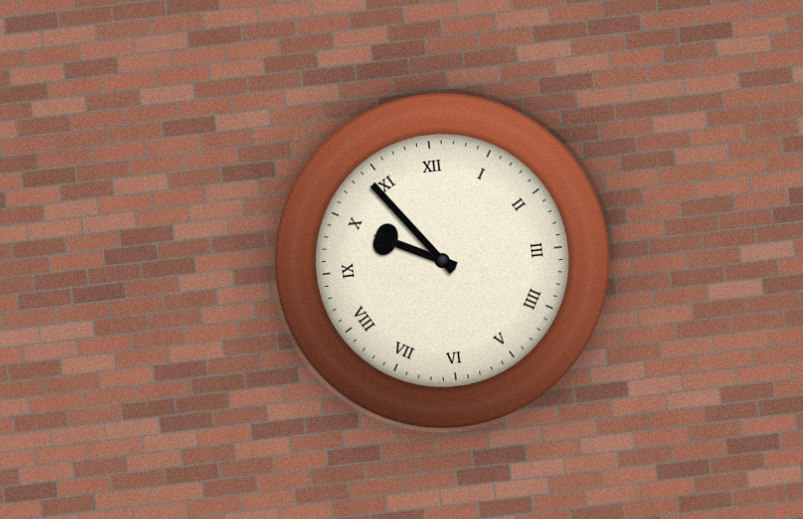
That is h=9 m=54
